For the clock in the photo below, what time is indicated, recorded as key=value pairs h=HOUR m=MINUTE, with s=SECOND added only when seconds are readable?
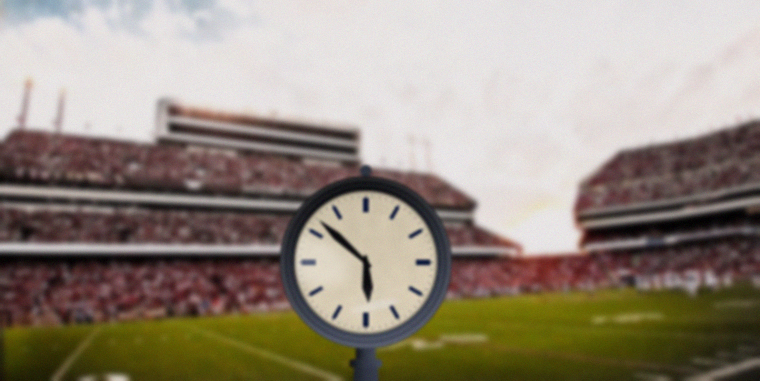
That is h=5 m=52
